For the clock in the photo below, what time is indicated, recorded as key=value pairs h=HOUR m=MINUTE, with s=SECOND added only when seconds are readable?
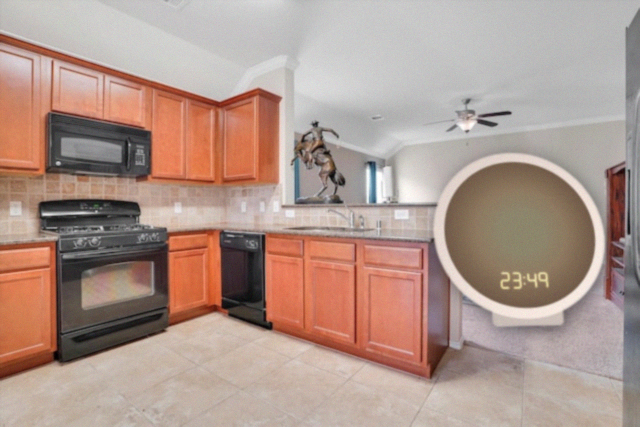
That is h=23 m=49
